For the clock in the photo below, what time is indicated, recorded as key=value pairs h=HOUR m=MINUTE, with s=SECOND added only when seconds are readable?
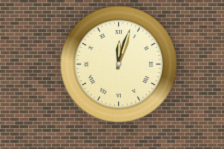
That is h=12 m=3
